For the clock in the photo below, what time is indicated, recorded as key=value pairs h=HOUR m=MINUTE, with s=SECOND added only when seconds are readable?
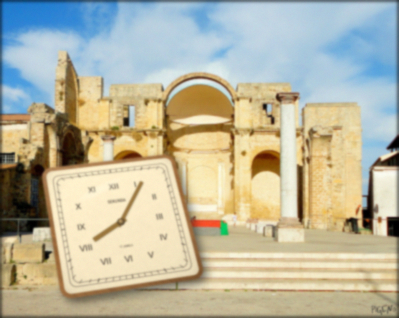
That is h=8 m=6
